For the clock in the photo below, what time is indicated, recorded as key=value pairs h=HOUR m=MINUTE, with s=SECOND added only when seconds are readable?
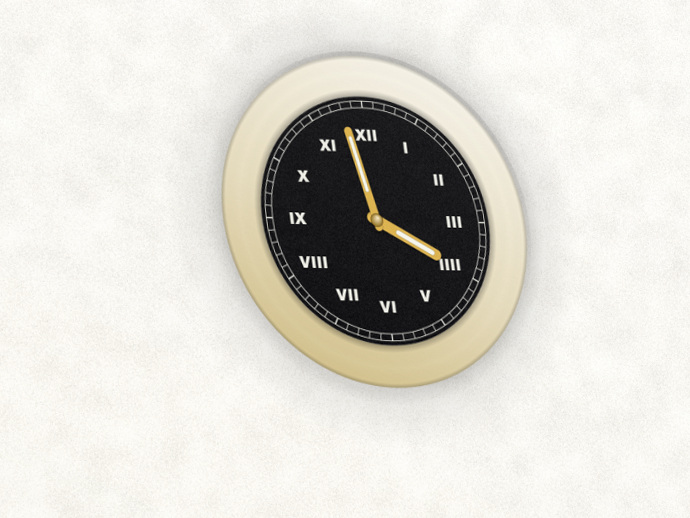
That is h=3 m=58
